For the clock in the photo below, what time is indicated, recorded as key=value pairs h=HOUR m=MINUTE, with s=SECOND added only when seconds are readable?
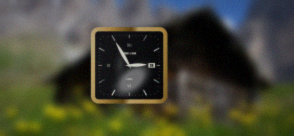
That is h=2 m=55
